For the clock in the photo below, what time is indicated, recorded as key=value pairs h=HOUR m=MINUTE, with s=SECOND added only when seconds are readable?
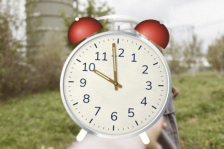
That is h=9 m=59
